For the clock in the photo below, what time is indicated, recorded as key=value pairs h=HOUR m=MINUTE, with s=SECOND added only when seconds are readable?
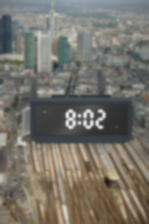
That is h=8 m=2
